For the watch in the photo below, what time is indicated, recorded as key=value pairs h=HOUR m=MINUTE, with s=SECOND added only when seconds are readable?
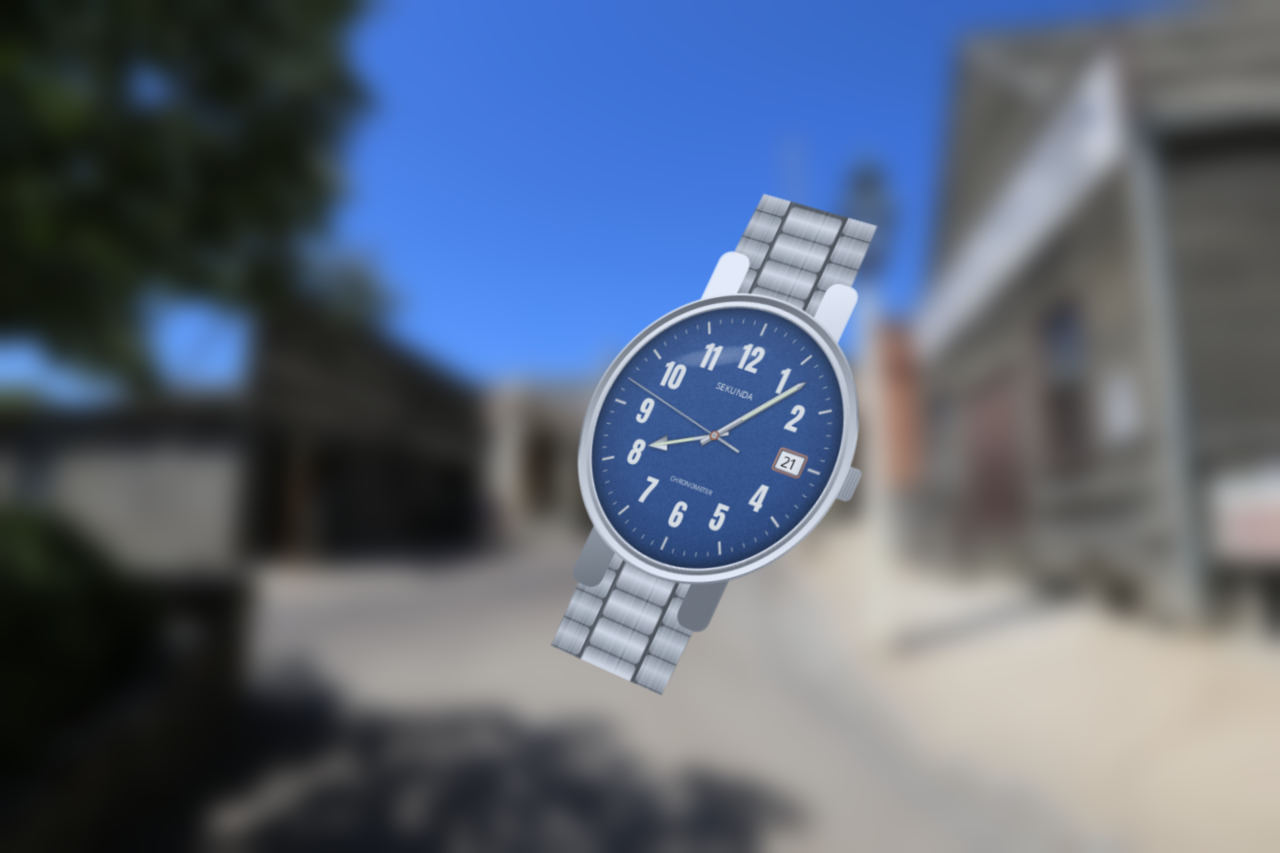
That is h=8 m=6 s=47
